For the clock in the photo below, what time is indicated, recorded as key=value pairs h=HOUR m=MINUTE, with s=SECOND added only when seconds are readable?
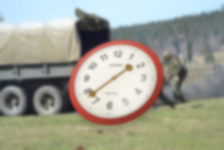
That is h=1 m=38
